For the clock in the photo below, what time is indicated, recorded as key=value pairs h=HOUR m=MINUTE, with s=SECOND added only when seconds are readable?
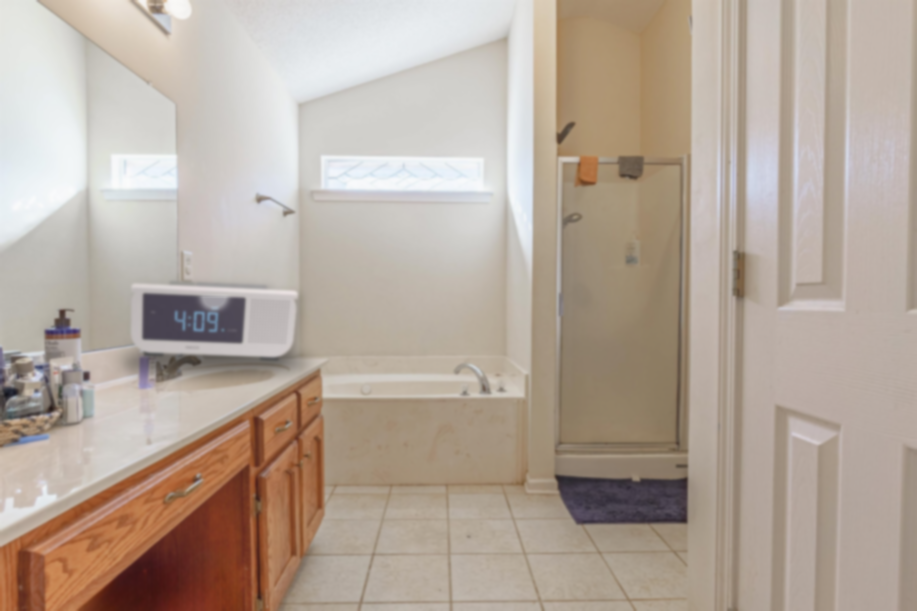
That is h=4 m=9
